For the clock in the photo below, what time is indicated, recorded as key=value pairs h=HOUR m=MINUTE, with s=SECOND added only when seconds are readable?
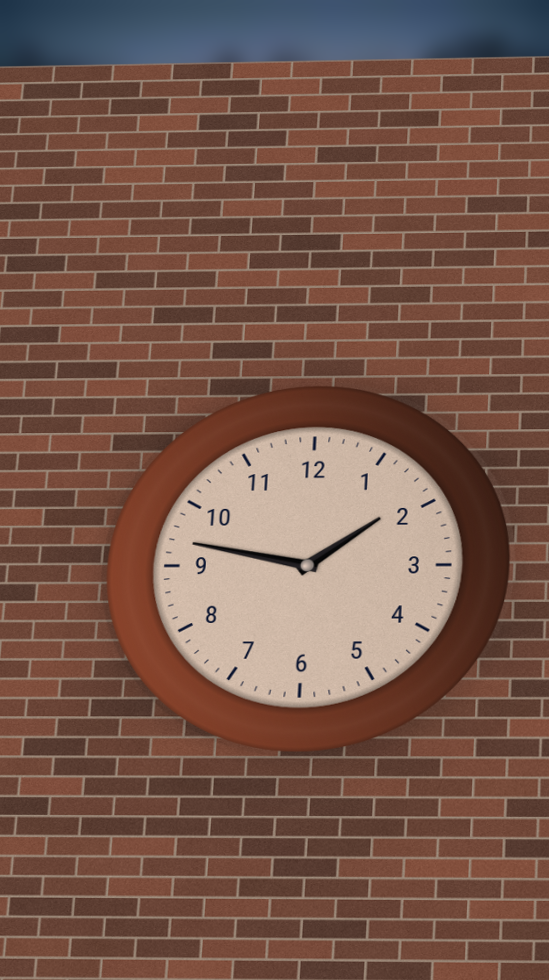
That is h=1 m=47
